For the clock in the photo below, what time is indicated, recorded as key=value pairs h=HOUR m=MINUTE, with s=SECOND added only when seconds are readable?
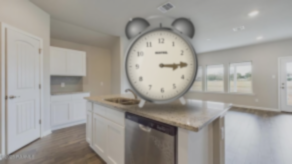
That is h=3 m=15
